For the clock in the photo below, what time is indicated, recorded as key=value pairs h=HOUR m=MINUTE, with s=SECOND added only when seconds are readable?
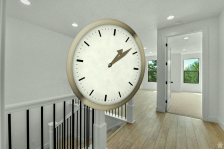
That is h=1 m=8
